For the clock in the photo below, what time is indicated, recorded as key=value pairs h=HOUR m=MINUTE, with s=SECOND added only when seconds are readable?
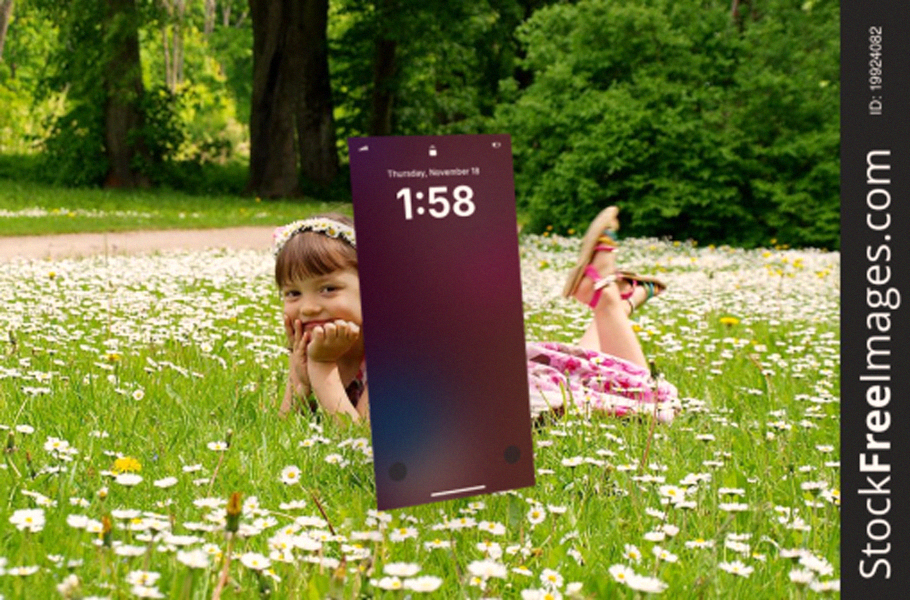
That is h=1 m=58
